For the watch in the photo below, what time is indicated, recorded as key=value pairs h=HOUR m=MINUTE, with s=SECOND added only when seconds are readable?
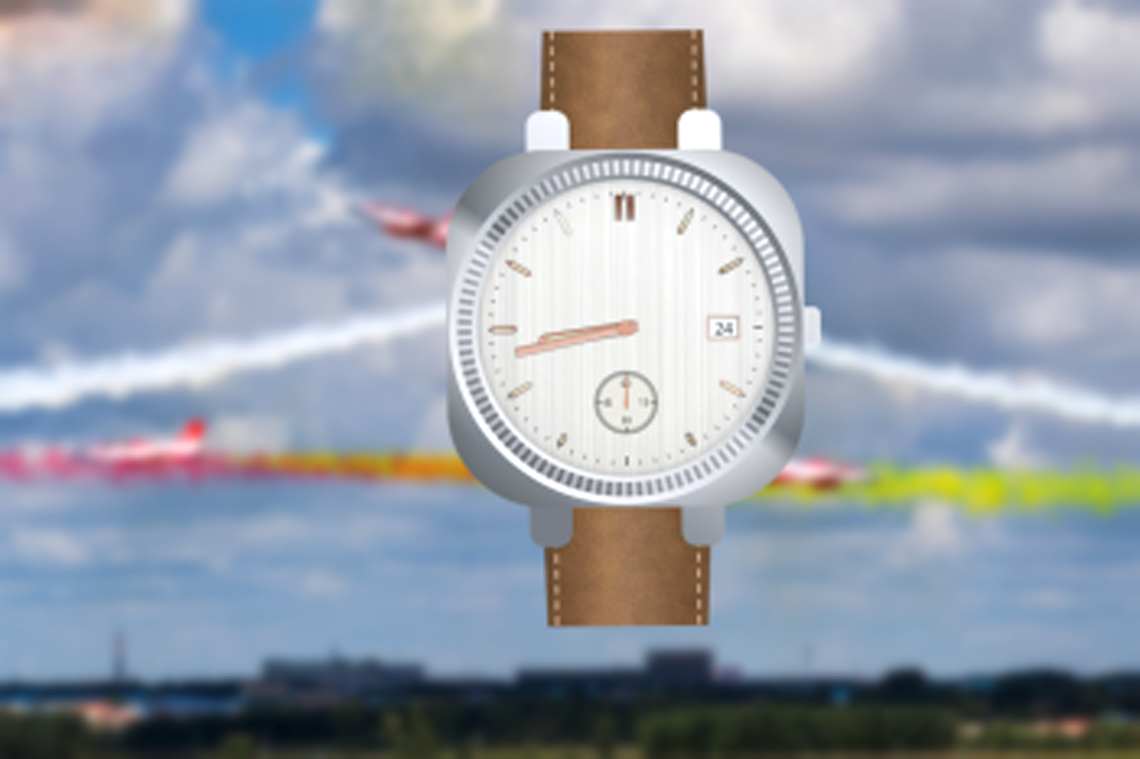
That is h=8 m=43
